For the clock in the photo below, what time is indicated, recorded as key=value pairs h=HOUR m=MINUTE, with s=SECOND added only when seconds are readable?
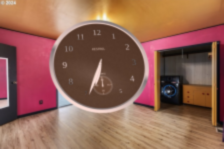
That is h=6 m=34
